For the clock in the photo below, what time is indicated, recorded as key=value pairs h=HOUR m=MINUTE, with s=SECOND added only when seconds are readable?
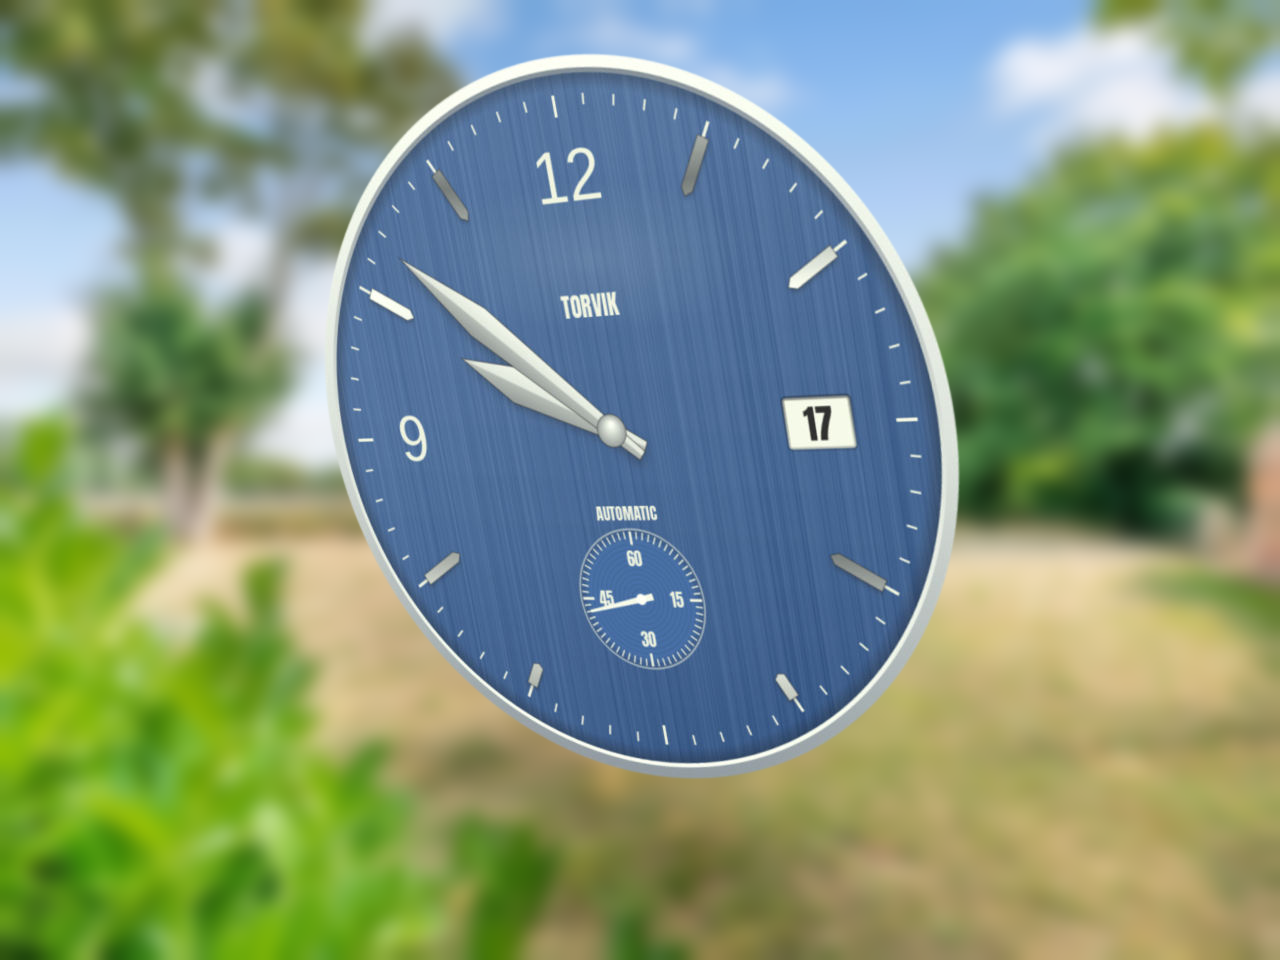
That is h=9 m=51 s=43
